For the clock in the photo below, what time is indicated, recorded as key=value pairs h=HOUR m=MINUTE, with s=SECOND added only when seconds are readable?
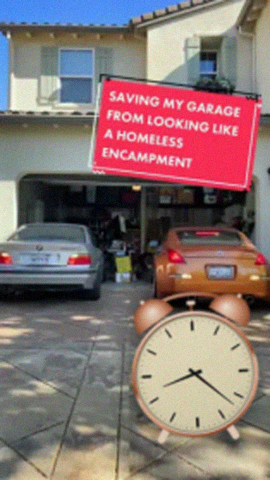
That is h=8 m=22
